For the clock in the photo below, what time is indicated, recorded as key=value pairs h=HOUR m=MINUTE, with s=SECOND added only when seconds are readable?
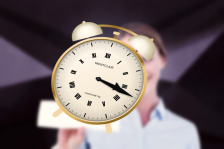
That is h=3 m=17
